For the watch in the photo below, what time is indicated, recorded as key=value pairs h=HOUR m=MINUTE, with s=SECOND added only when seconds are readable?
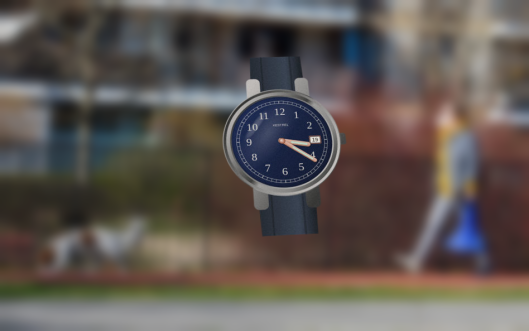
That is h=3 m=21
